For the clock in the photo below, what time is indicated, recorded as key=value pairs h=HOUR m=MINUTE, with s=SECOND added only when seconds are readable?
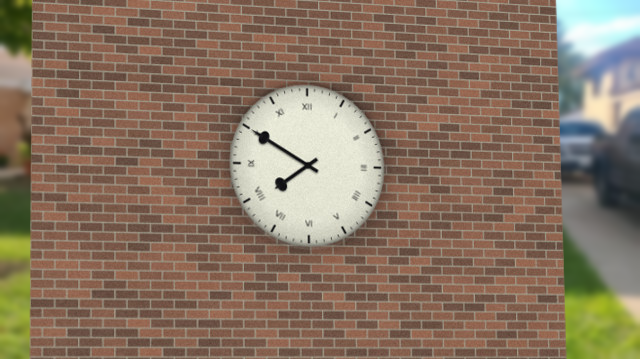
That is h=7 m=50
